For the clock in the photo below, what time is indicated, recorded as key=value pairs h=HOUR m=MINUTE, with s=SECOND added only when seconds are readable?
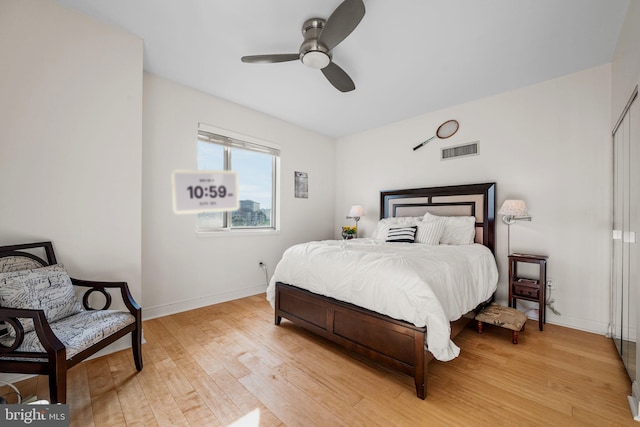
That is h=10 m=59
